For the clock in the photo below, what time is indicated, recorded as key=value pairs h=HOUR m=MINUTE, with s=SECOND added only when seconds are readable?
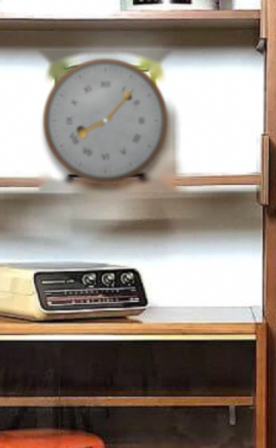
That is h=8 m=7
